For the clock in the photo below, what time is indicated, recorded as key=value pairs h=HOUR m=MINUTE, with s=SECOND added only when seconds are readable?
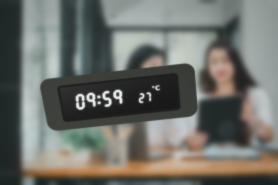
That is h=9 m=59
